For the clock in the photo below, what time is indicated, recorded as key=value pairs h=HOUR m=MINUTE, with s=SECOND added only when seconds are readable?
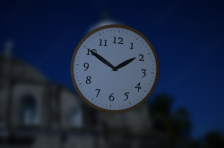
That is h=1 m=50
